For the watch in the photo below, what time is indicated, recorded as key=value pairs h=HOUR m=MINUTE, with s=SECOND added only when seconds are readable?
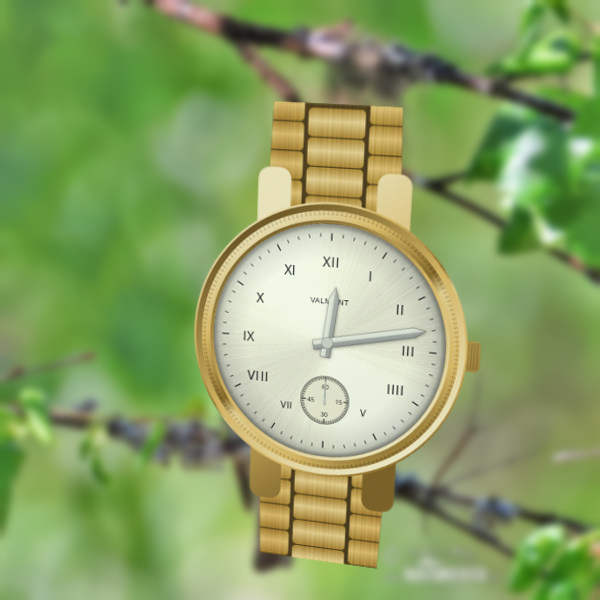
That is h=12 m=13
